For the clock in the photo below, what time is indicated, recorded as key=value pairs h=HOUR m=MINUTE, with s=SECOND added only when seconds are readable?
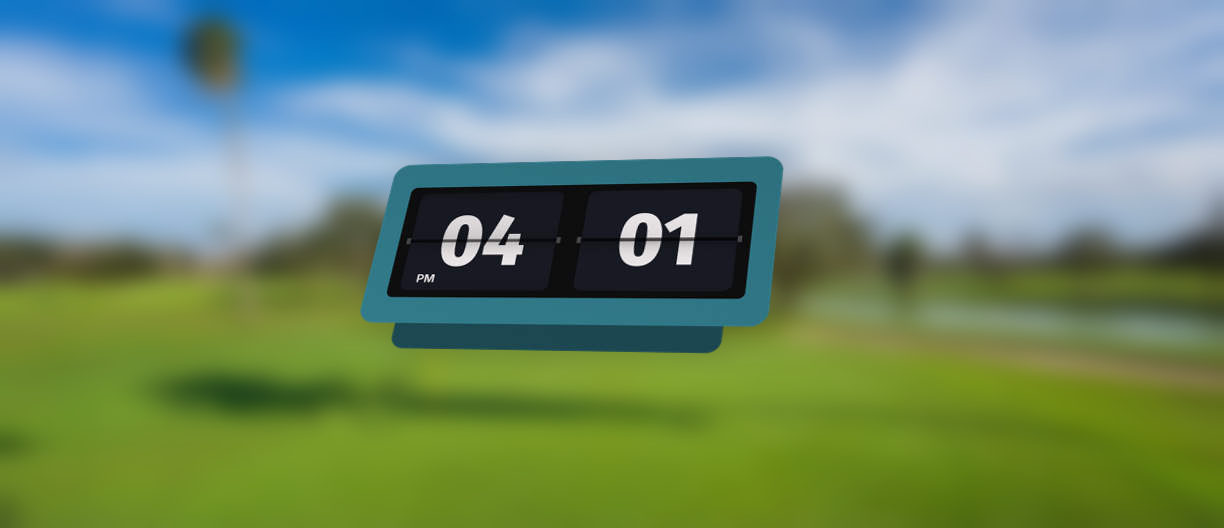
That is h=4 m=1
